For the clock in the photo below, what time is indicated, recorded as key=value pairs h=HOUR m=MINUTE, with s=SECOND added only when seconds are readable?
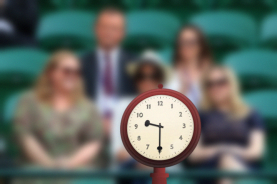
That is h=9 m=30
